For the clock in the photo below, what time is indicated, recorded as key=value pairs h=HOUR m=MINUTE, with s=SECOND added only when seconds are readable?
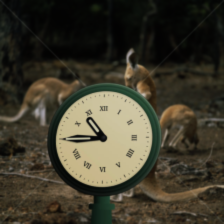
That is h=10 m=45
